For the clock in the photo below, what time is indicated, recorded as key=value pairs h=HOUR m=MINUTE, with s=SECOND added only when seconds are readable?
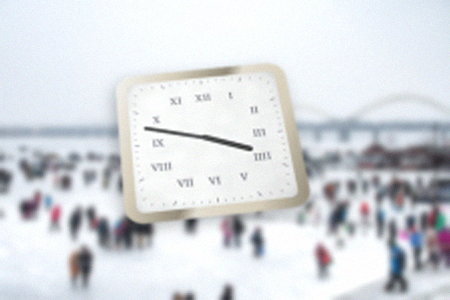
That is h=3 m=48
